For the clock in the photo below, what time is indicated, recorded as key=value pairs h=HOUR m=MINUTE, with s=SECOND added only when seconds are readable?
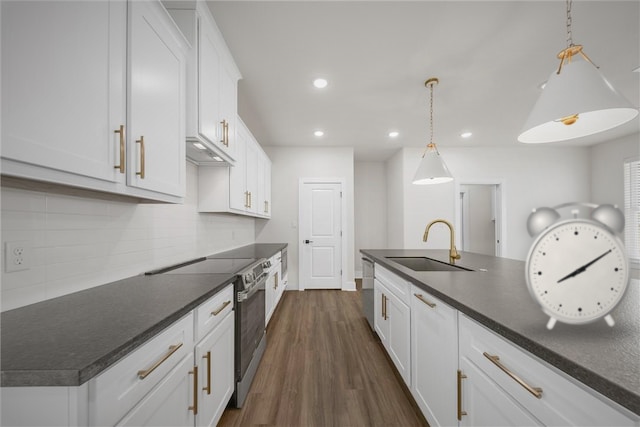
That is h=8 m=10
